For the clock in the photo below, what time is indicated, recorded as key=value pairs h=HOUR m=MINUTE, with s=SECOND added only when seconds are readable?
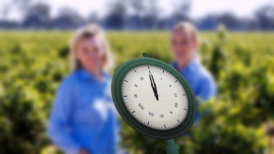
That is h=12 m=0
